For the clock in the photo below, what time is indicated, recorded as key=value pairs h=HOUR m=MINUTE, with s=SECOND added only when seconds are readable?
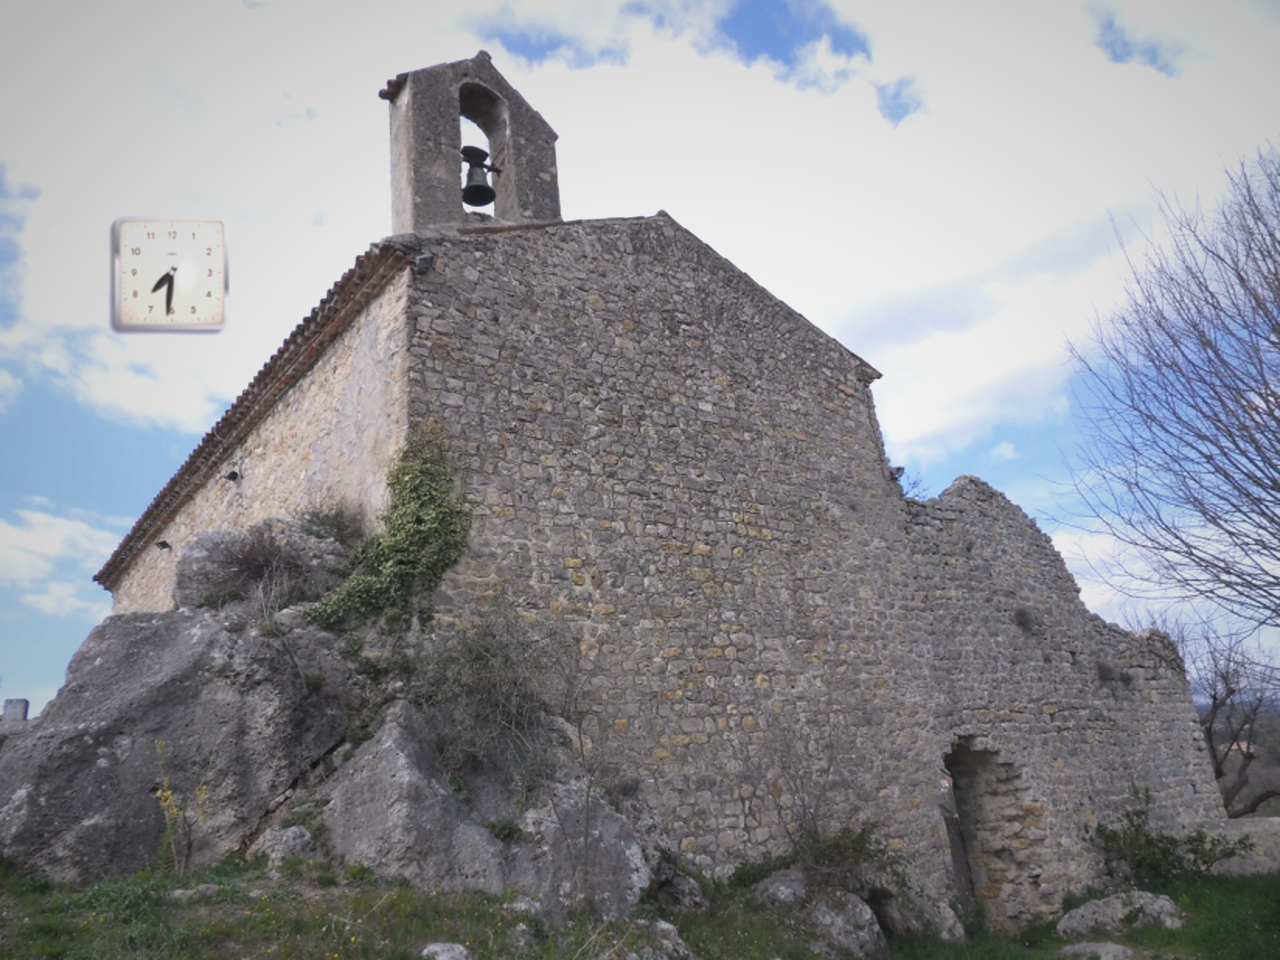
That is h=7 m=31
